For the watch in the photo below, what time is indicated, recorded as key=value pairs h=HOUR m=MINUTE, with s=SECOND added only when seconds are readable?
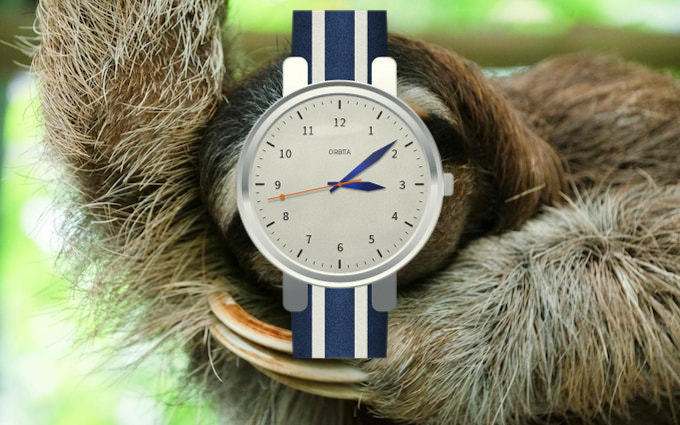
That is h=3 m=8 s=43
